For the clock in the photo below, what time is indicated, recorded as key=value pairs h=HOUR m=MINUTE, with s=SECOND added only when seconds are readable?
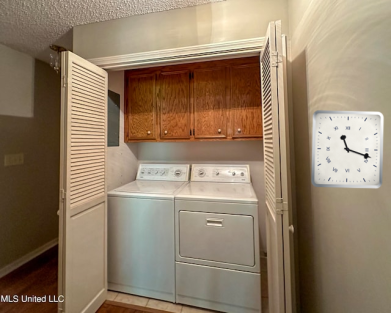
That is h=11 m=18
